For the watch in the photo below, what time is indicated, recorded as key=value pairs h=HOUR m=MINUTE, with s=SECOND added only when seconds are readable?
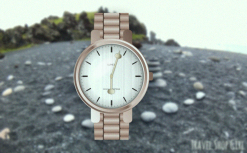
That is h=6 m=3
